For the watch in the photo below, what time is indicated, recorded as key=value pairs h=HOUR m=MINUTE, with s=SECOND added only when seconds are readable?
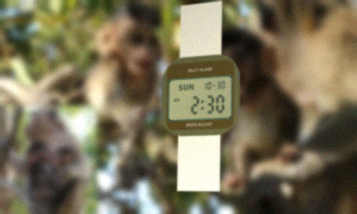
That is h=2 m=30
